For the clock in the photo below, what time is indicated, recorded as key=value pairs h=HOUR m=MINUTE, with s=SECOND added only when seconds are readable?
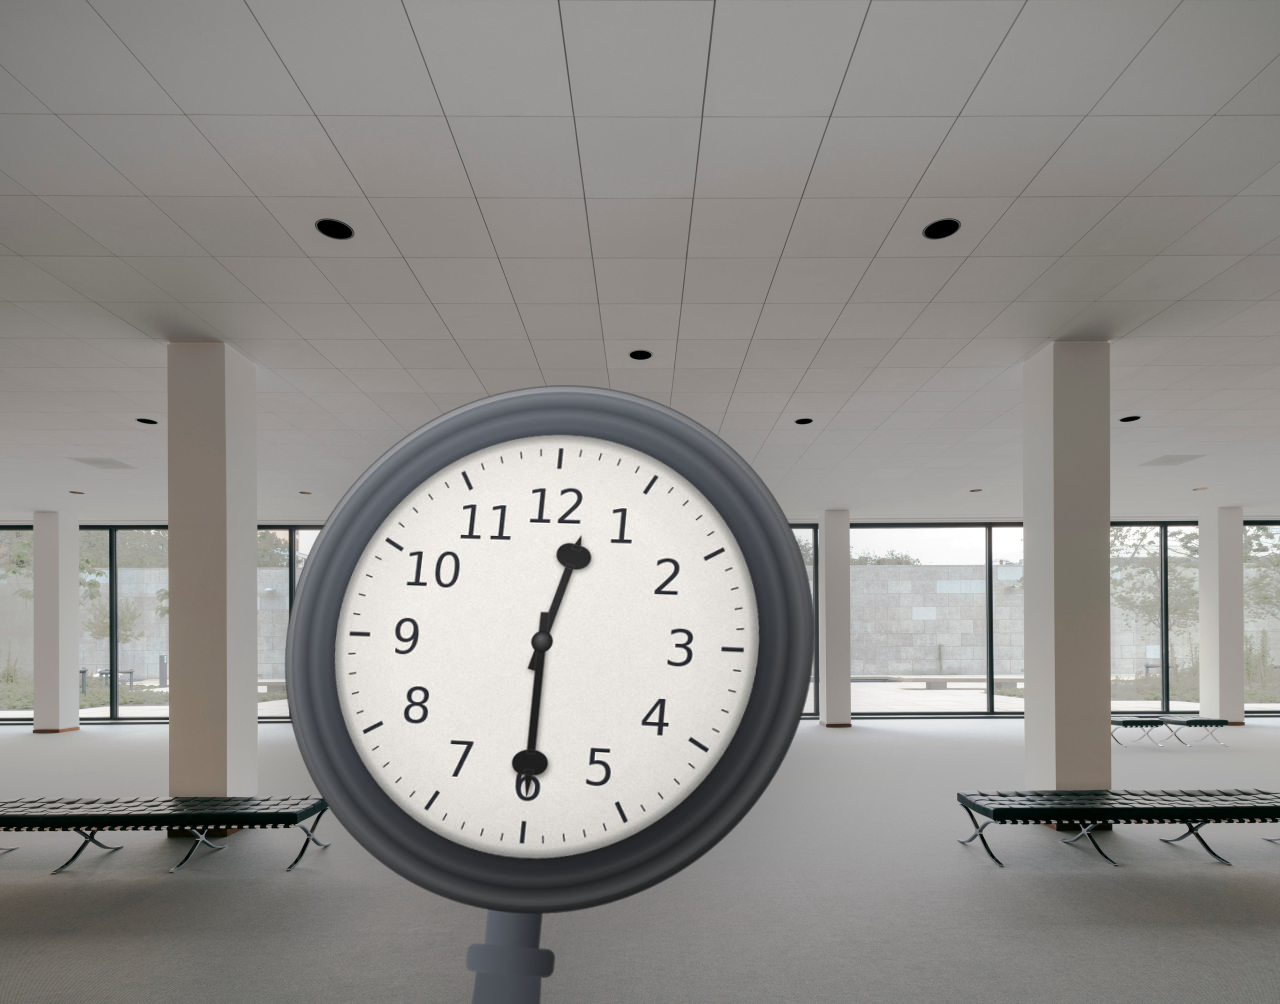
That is h=12 m=30
